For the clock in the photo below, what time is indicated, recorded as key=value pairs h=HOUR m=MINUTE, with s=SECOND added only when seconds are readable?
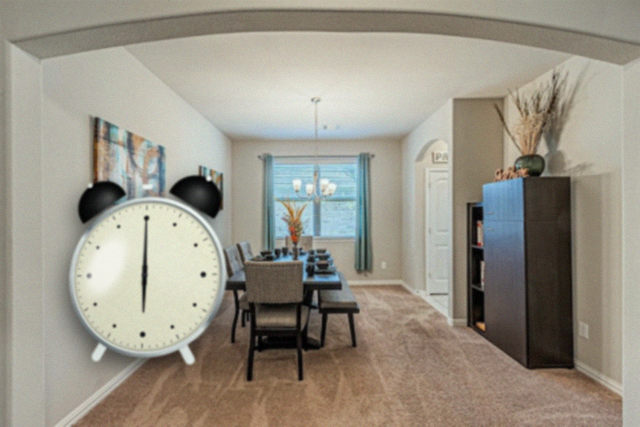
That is h=6 m=0
